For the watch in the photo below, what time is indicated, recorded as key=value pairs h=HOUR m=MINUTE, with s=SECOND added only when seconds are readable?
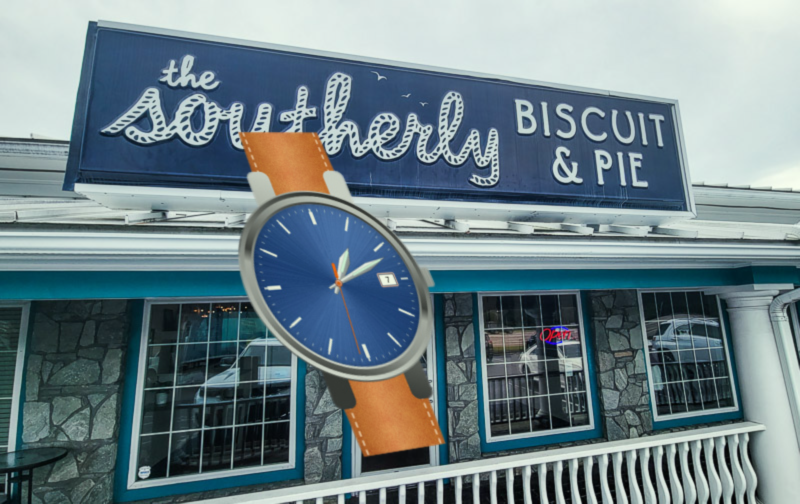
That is h=1 m=11 s=31
